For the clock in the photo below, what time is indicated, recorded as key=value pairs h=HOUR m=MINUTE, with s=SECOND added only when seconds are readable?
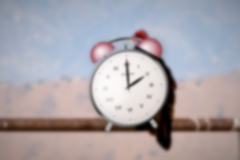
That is h=2 m=0
